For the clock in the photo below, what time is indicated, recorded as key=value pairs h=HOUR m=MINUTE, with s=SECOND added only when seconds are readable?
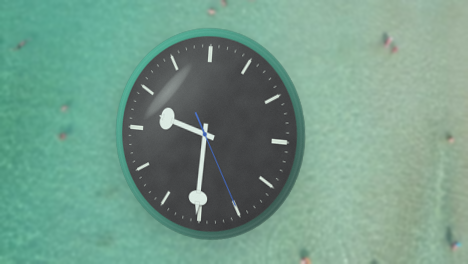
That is h=9 m=30 s=25
